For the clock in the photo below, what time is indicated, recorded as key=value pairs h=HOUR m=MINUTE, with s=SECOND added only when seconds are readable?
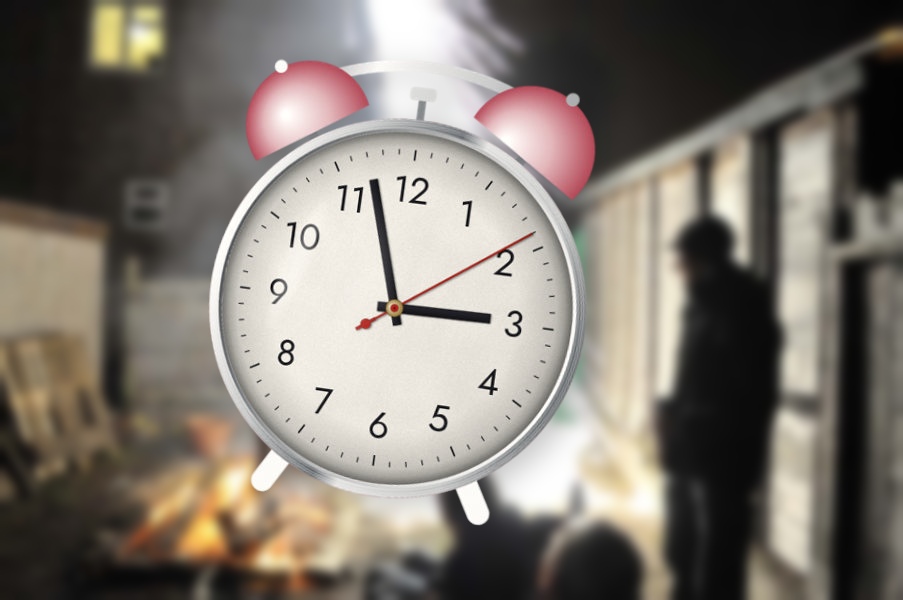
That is h=2 m=57 s=9
